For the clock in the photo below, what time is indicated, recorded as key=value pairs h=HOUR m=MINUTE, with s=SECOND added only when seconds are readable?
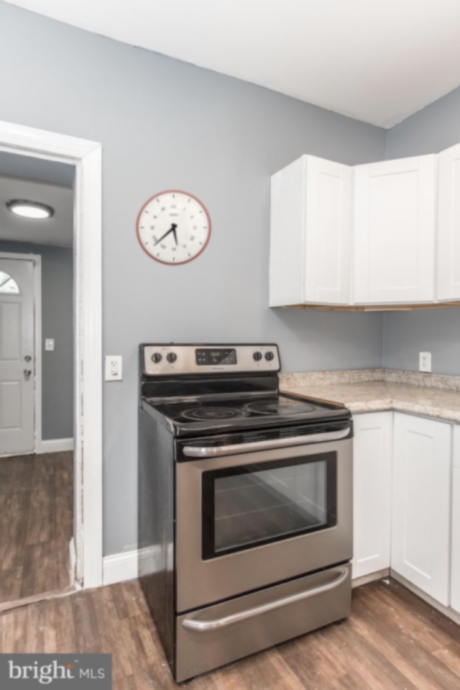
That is h=5 m=38
